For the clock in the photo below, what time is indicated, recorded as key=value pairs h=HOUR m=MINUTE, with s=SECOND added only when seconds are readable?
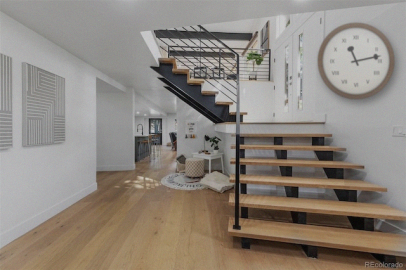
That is h=11 m=13
